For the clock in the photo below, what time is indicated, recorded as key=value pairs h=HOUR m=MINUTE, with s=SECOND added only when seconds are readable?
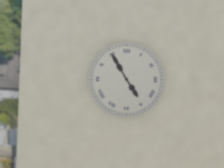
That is h=4 m=55
